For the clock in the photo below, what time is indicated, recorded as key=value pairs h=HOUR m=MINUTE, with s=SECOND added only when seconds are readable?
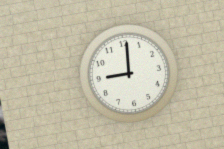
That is h=9 m=1
